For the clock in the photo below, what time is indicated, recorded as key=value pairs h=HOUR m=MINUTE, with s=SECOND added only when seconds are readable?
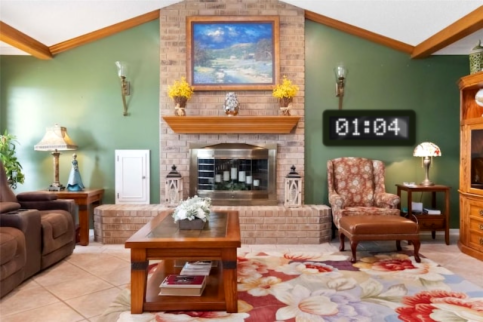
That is h=1 m=4
